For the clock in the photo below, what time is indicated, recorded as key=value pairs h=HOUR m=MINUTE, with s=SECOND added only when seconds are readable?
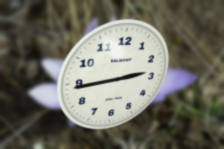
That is h=2 m=44
